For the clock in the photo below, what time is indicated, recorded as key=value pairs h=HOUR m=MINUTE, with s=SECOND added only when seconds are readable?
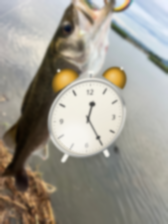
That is h=12 m=25
